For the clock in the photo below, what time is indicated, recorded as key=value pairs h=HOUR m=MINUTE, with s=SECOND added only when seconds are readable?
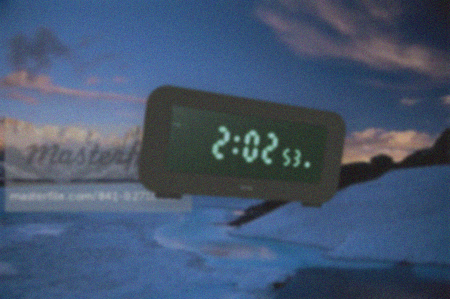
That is h=2 m=2 s=53
